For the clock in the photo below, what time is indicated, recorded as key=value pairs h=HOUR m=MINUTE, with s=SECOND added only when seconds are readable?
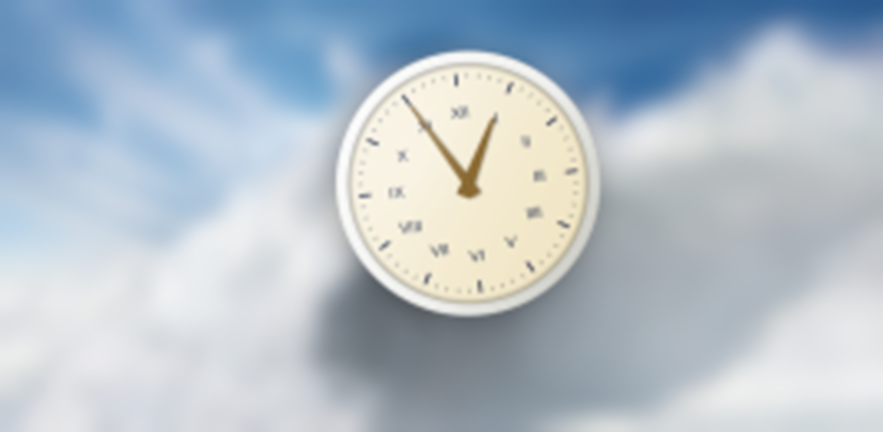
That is h=12 m=55
